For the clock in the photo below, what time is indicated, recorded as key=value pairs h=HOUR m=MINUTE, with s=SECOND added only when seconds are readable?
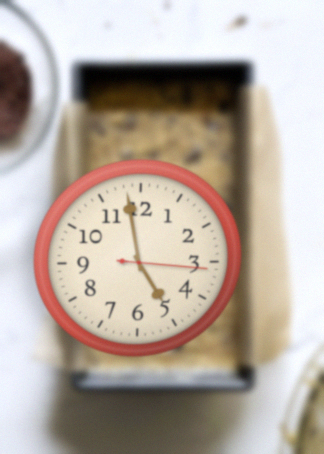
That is h=4 m=58 s=16
